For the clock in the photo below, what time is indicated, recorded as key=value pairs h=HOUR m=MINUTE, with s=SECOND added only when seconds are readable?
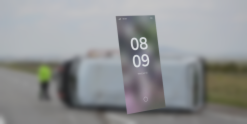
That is h=8 m=9
